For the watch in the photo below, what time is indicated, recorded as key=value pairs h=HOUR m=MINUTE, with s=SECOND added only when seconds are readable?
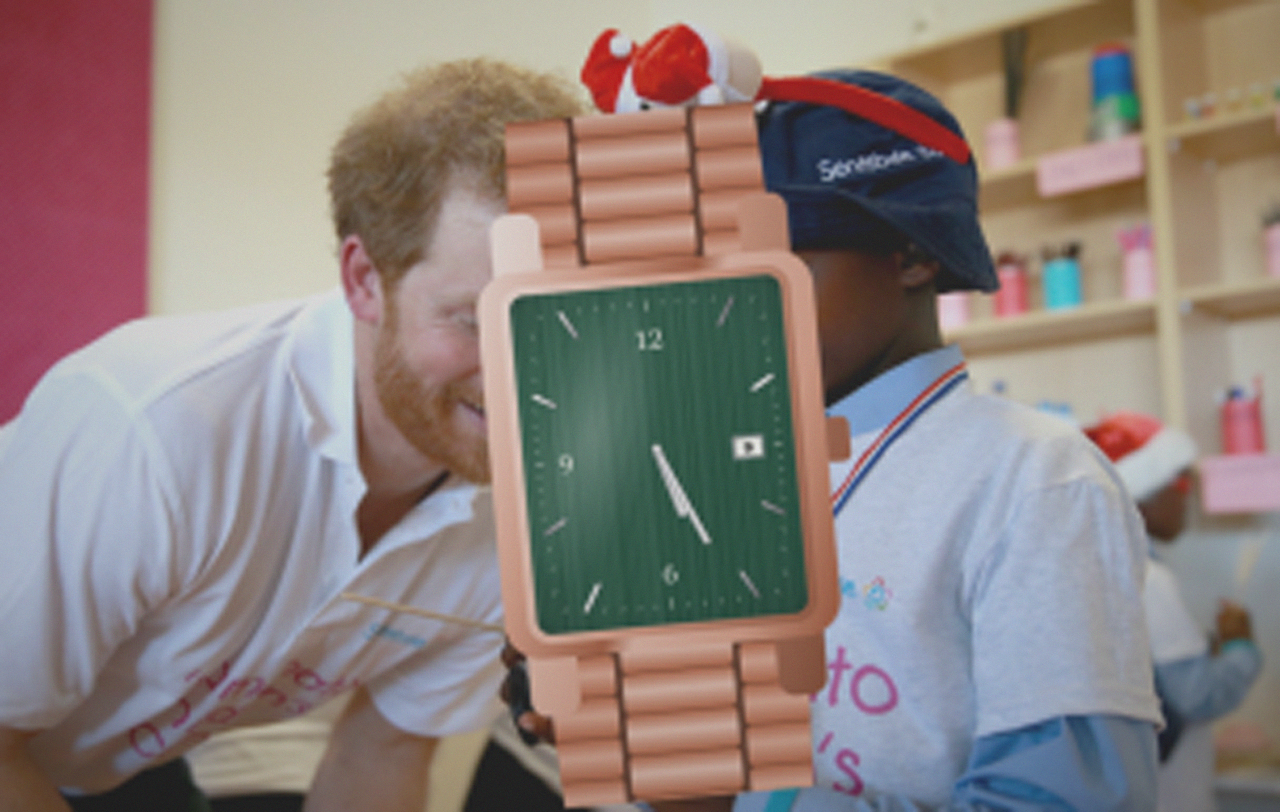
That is h=5 m=26
